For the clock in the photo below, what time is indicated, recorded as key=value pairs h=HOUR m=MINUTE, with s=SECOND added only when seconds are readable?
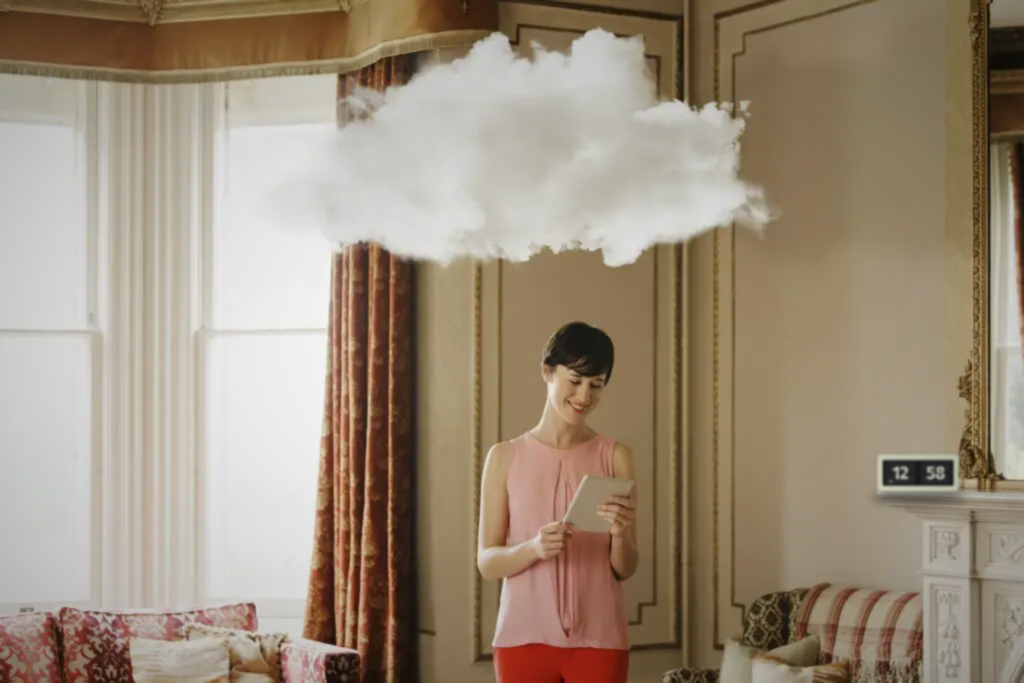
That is h=12 m=58
